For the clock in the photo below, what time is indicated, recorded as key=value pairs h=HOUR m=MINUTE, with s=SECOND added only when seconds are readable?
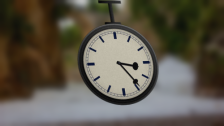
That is h=3 m=24
